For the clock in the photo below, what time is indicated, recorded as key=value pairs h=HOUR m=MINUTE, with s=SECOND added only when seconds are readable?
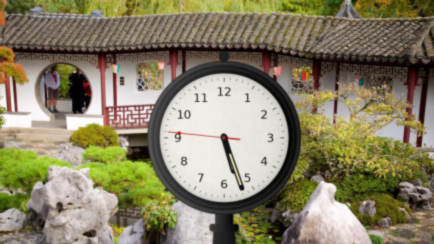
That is h=5 m=26 s=46
